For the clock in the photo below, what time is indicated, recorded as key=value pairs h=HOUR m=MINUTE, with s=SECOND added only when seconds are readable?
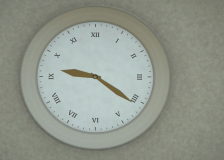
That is h=9 m=21
